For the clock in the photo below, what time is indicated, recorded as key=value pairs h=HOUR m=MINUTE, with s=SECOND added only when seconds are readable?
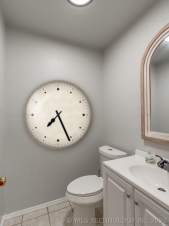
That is h=7 m=26
